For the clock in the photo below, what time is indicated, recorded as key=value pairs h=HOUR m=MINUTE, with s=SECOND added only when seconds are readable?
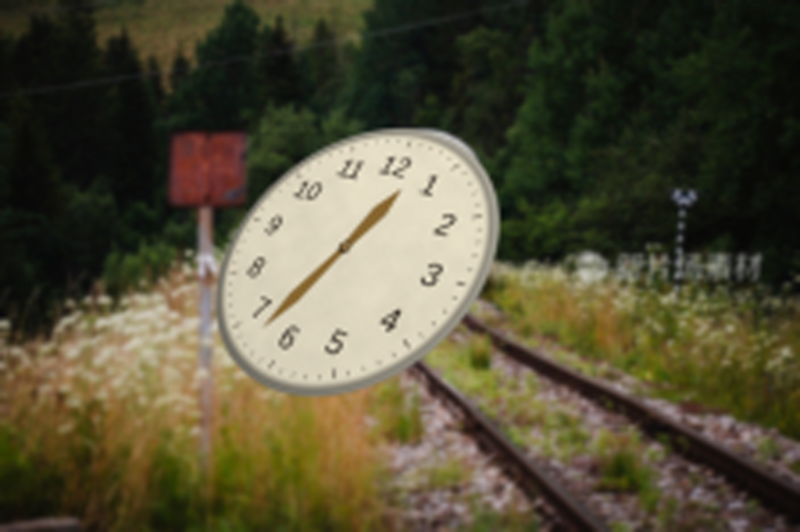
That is h=12 m=33
